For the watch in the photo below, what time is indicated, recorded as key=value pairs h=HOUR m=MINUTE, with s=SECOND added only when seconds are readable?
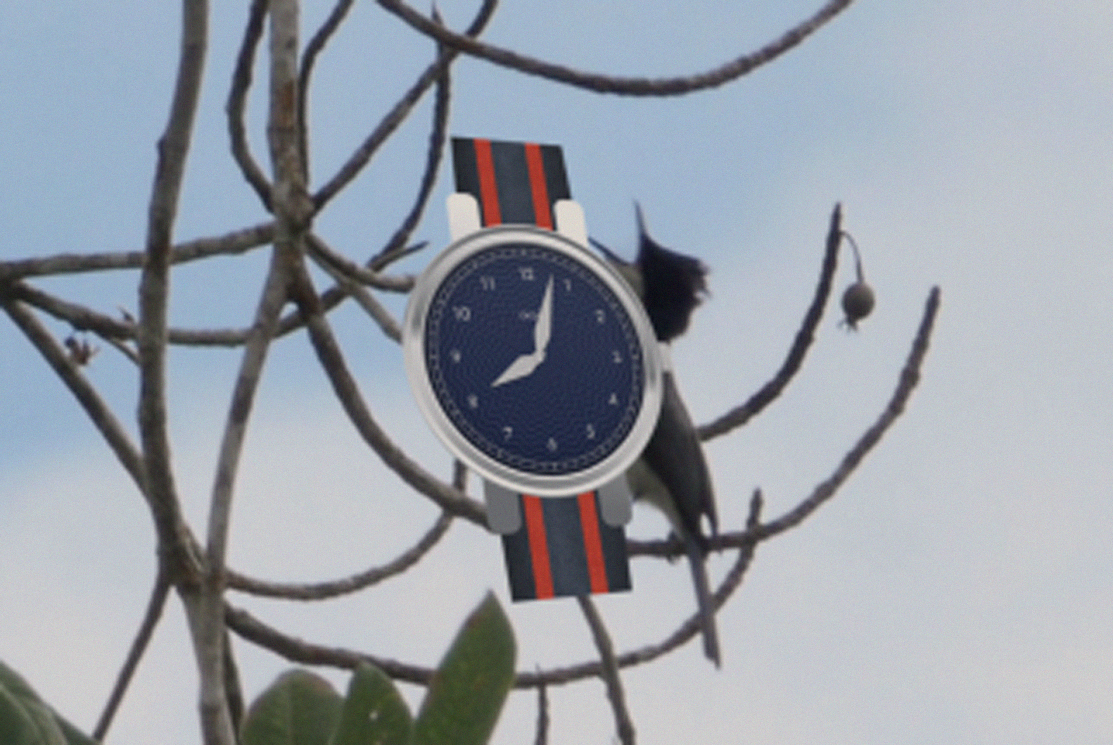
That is h=8 m=3
